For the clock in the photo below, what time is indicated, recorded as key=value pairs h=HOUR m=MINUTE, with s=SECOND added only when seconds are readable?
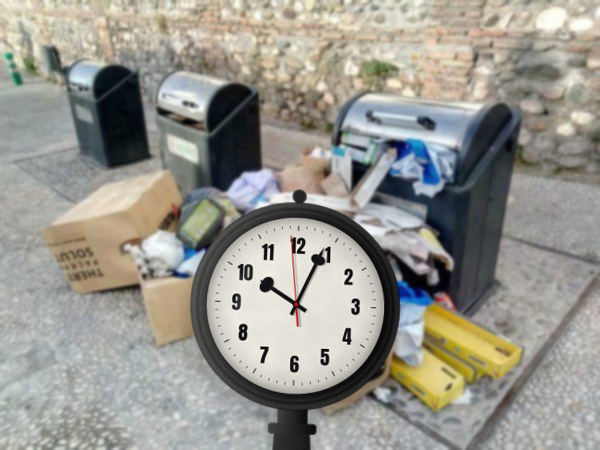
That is h=10 m=3 s=59
